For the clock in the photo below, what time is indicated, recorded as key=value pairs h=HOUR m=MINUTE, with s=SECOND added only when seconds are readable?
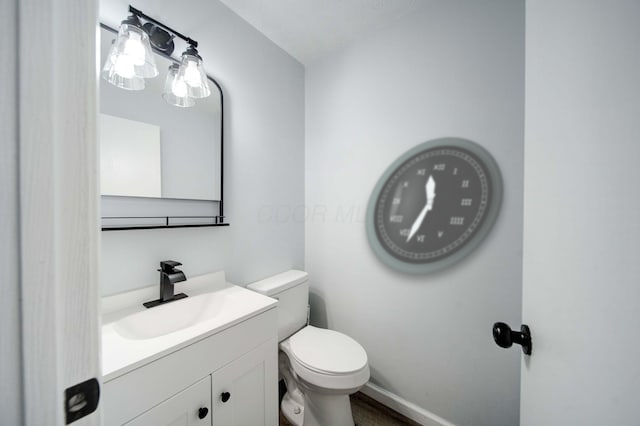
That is h=11 m=33
